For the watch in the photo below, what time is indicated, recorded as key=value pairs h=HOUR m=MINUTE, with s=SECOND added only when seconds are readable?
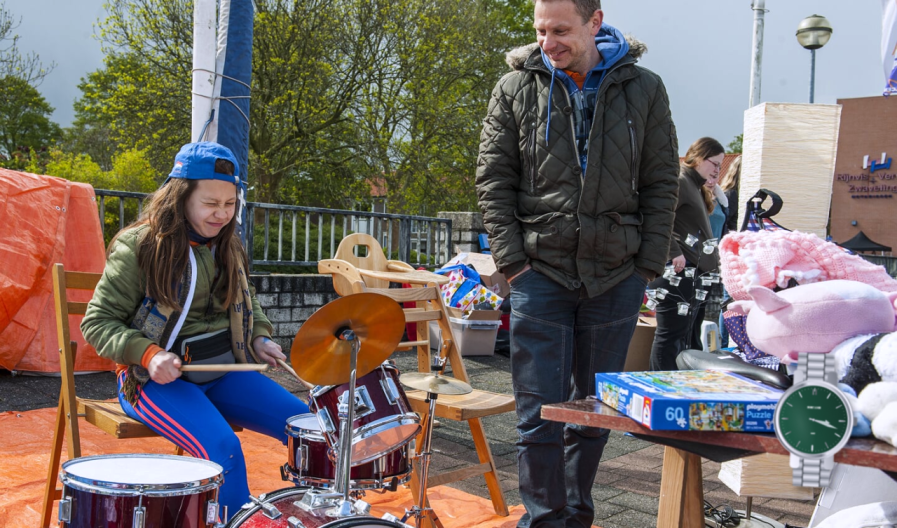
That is h=3 m=18
